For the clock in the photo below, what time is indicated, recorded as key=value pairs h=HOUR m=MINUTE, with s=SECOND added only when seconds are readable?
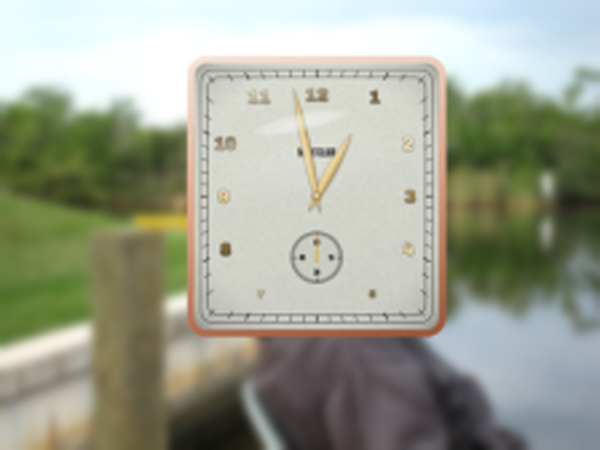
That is h=12 m=58
